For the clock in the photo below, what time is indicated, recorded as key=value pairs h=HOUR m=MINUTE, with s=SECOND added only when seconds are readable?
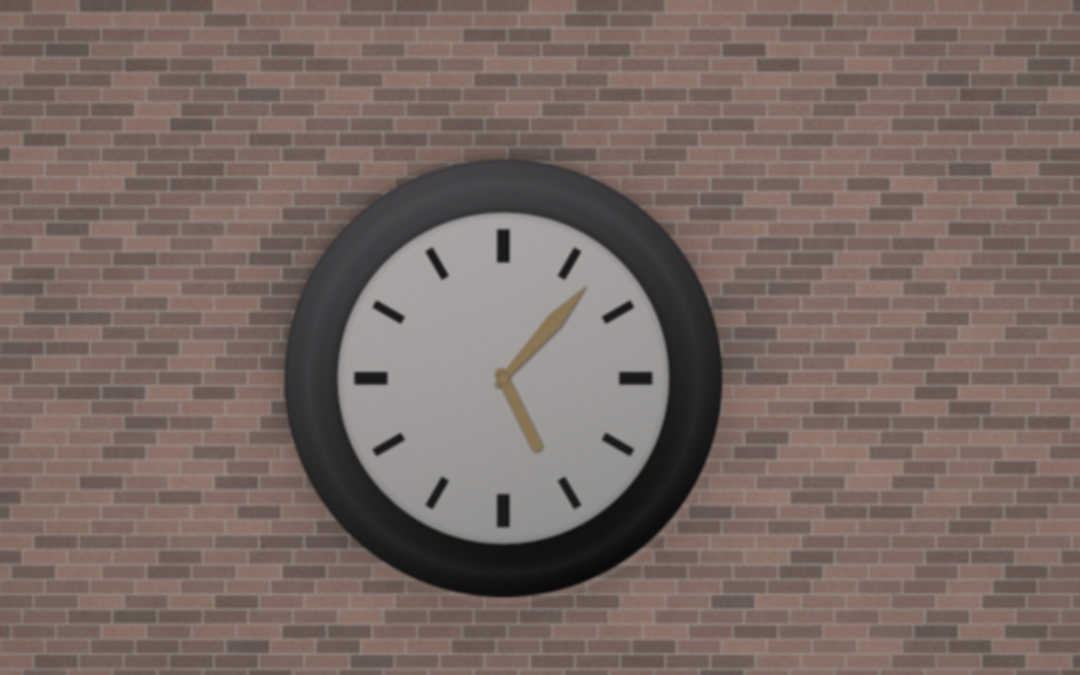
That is h=5 m=7
